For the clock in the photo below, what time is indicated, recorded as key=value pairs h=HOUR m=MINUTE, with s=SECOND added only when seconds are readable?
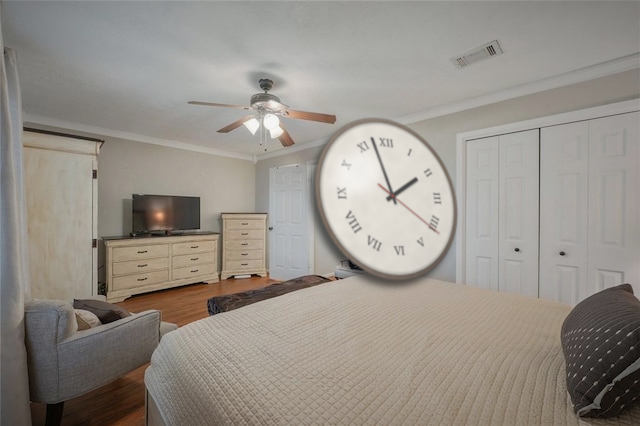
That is h=1 m=57 s=21
